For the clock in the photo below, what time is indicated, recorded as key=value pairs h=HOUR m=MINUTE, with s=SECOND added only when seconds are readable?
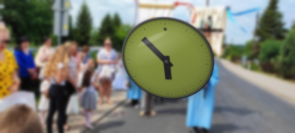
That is h=5 m=53
